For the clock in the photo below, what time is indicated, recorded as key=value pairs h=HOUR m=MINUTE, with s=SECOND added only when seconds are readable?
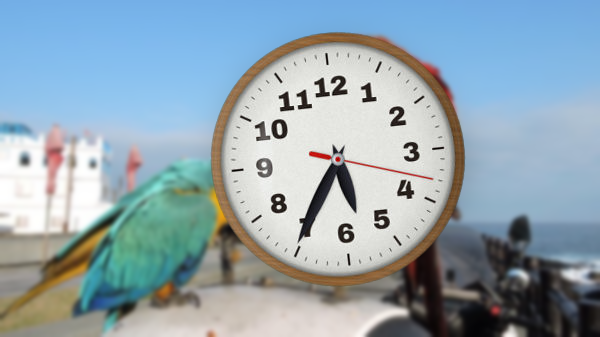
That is h=5 m=35 s=18
